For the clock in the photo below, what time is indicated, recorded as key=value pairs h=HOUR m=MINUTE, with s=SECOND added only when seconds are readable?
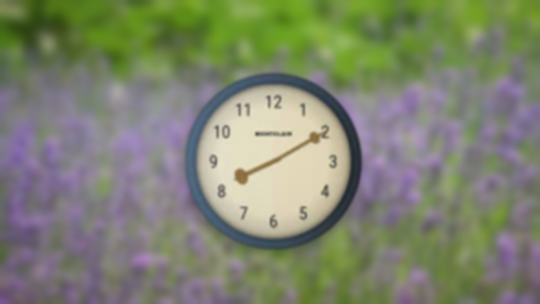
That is h=8 m=10
